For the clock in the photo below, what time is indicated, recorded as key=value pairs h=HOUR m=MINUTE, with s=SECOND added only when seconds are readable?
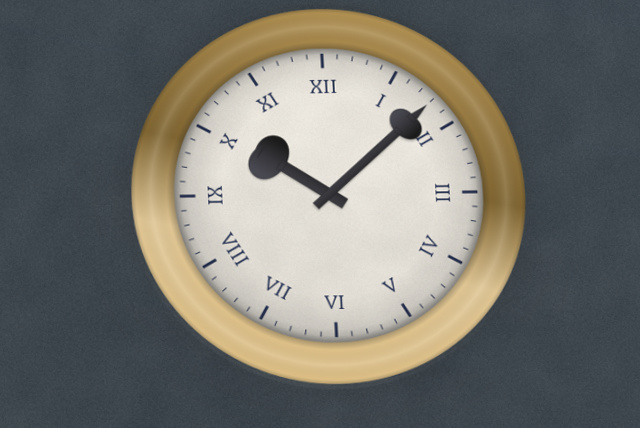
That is h=10 m=8
